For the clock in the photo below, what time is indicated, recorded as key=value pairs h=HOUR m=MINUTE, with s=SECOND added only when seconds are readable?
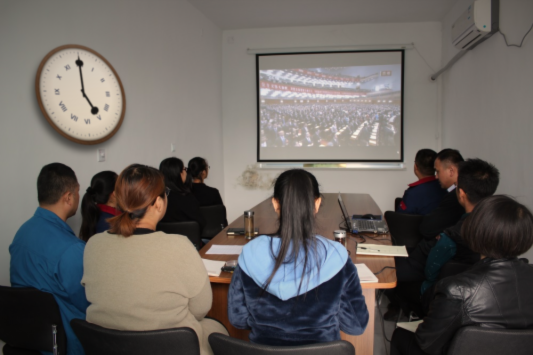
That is h=5 m=0
